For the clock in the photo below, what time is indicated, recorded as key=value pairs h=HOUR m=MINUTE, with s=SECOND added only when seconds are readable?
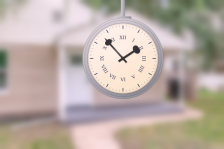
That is h=1 m=53
